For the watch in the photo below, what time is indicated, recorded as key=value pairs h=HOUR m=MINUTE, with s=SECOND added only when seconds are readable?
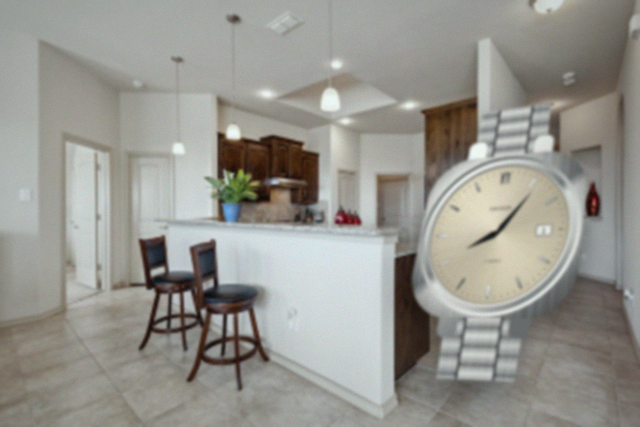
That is h=8 m=6
